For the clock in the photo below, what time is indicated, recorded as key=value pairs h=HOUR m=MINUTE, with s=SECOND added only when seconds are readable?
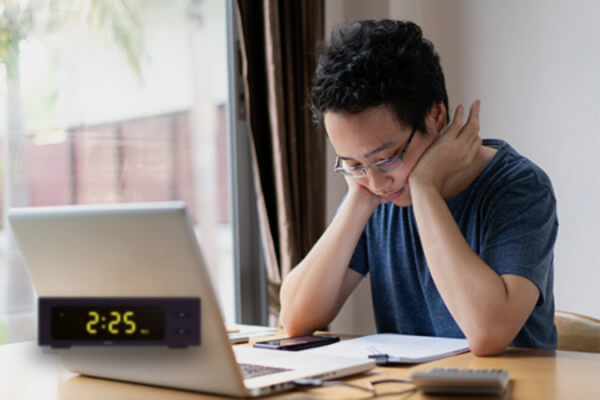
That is h=2 m=25
